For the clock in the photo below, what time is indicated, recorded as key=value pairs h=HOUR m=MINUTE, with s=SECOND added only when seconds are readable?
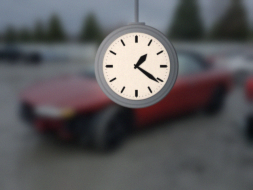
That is h=1 m=21
